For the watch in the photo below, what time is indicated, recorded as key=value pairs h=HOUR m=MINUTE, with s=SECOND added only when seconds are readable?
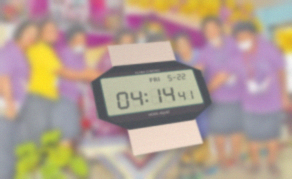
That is h=4 m=14 s=41
